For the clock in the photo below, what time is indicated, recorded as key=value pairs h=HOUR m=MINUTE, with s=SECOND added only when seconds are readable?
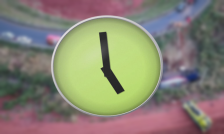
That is h=4 m=59
